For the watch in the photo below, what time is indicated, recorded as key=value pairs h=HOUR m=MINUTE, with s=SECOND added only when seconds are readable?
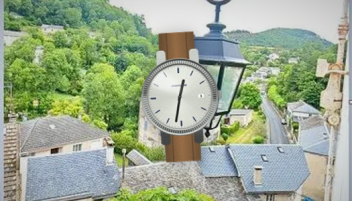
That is h=12 m=32
